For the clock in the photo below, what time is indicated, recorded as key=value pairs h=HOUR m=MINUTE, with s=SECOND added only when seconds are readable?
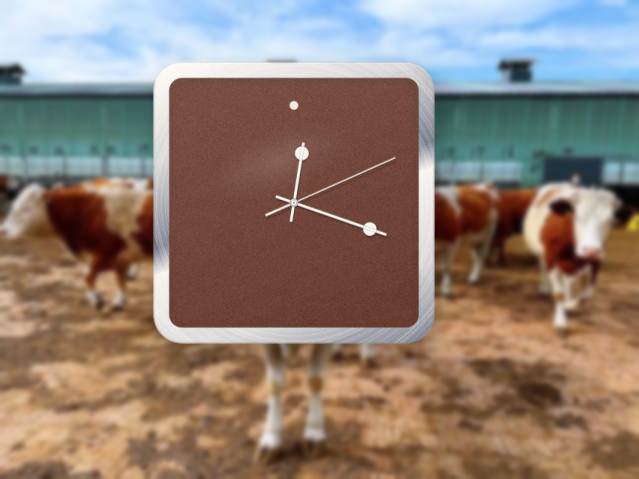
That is h=12 m=18 s=11
